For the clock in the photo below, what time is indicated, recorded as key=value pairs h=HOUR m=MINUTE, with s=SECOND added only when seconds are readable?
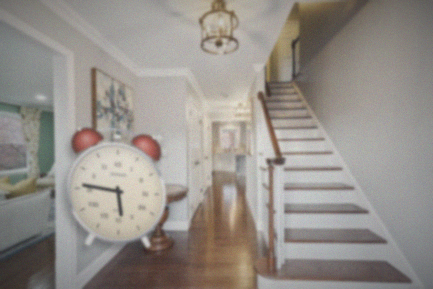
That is h=5 m=46
